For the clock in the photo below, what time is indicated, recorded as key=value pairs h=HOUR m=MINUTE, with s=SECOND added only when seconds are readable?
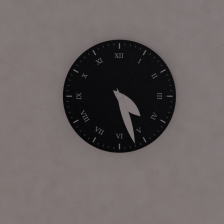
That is h=4 m=27
